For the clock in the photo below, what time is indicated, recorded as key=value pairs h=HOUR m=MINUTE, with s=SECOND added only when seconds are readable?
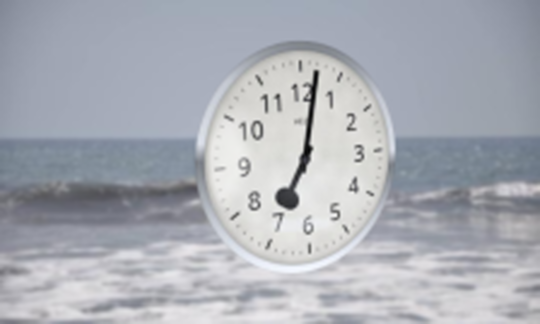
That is h=7 m=2
